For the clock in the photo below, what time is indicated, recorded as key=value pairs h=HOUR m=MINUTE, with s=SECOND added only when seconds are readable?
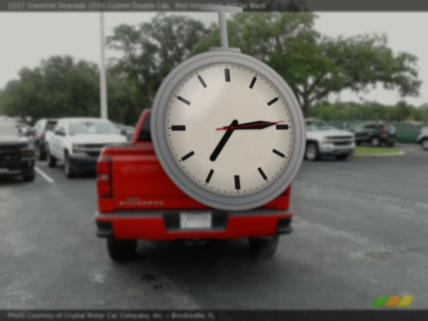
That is h=7 m=14 s=14
